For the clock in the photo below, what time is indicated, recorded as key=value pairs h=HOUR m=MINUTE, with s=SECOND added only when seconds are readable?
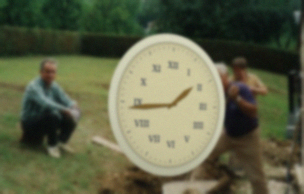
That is h=1 m=44
